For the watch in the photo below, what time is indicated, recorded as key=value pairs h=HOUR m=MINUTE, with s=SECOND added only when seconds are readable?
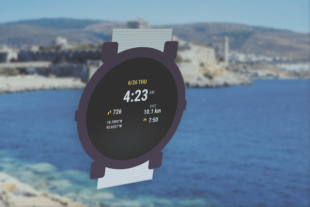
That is h=4 m=23
